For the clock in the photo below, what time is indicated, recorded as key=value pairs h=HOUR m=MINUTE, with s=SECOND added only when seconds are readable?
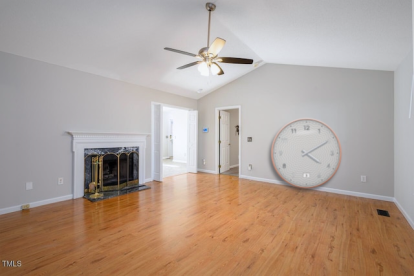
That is h=4 m=10
